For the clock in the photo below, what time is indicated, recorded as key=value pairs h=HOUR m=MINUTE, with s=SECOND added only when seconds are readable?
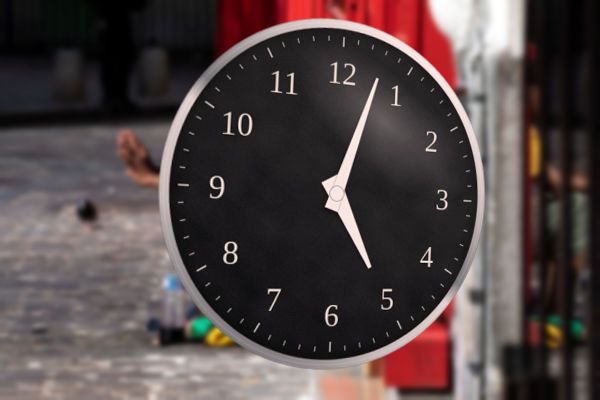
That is h=5 m=3
